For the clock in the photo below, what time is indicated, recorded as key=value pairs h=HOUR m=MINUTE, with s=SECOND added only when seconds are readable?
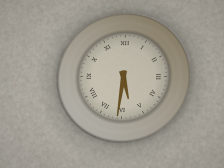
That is h=5 m=31
